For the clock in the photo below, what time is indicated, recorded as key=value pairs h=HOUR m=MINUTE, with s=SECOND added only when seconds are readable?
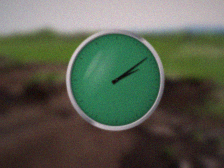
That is h=2 m=9
